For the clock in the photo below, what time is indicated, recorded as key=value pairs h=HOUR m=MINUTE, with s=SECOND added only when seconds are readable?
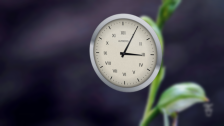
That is h=3 m=5
